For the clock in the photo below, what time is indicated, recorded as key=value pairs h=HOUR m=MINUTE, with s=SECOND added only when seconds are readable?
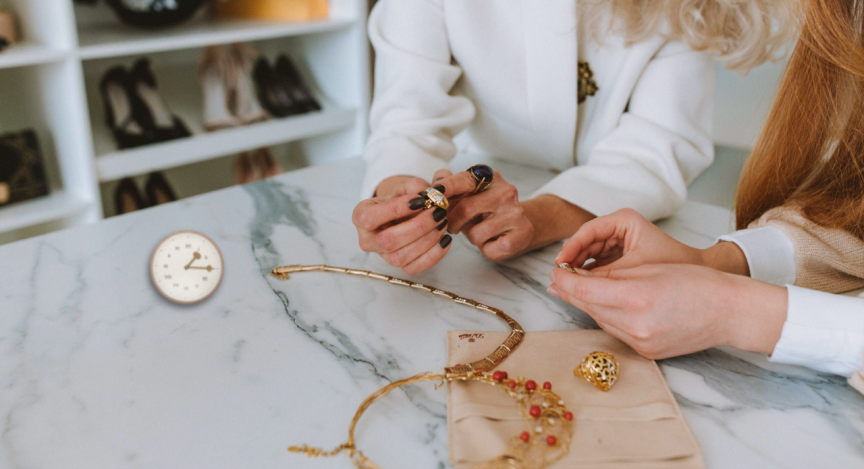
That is h=1 m=15
